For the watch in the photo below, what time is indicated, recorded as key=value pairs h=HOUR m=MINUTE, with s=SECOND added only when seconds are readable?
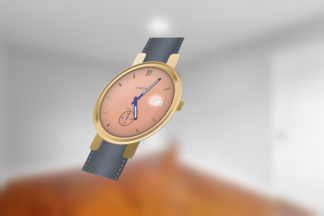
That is h=5 m=5
